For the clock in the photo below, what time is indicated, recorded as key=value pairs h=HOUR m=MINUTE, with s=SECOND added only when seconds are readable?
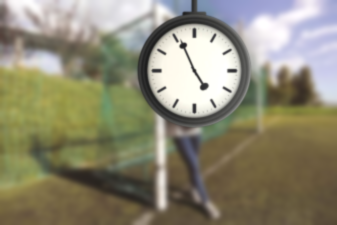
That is h=4 m=56
